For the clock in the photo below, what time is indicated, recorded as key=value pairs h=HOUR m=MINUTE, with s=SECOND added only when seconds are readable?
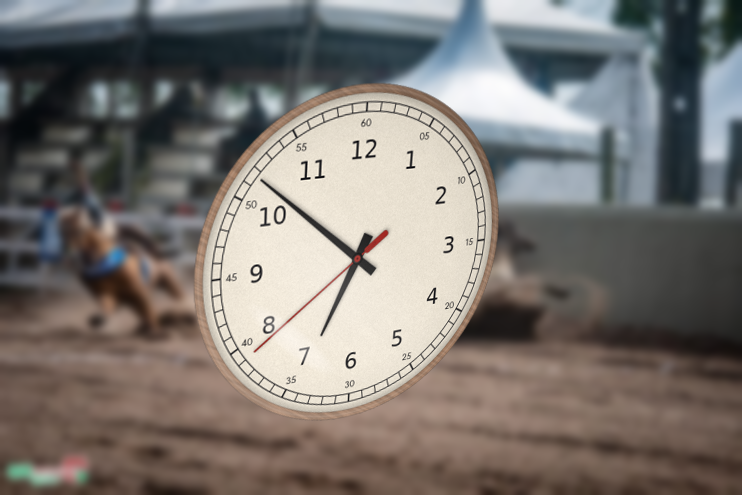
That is h=6 m=51 s=39
